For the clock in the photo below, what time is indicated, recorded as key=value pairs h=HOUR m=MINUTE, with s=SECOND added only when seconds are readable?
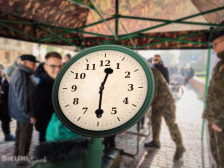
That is h=12 m=30
